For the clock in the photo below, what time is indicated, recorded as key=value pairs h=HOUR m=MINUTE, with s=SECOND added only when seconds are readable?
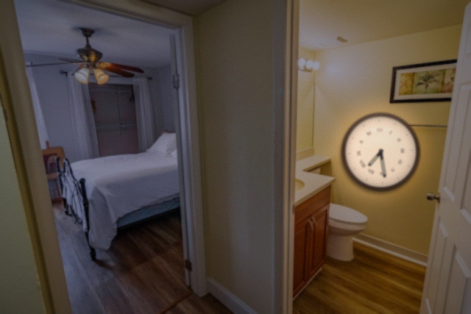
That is h=7 m=29
